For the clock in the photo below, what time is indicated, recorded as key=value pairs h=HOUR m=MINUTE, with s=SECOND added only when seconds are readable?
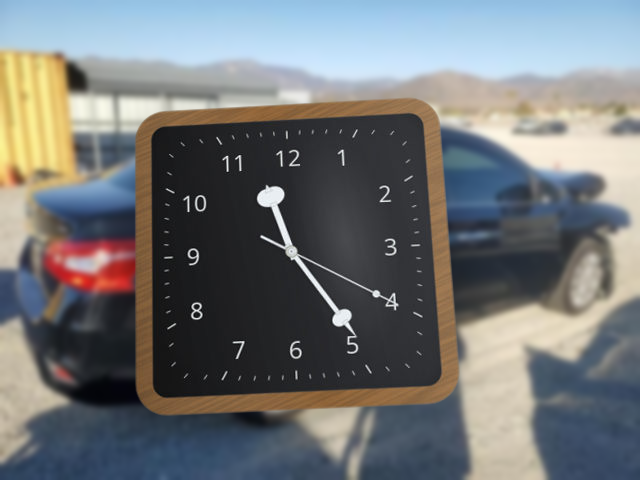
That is h=11 m=24 s=20
